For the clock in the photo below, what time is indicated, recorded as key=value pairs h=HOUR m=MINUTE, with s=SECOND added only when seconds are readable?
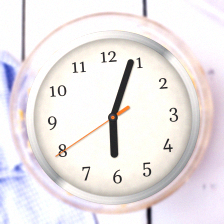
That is h=6 m=3 s=40
